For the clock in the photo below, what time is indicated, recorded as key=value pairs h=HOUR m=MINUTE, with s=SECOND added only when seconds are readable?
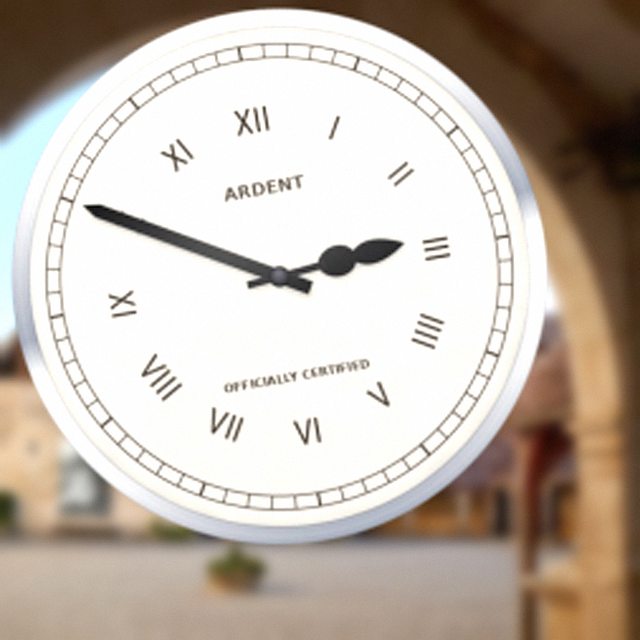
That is h=2 m=50
